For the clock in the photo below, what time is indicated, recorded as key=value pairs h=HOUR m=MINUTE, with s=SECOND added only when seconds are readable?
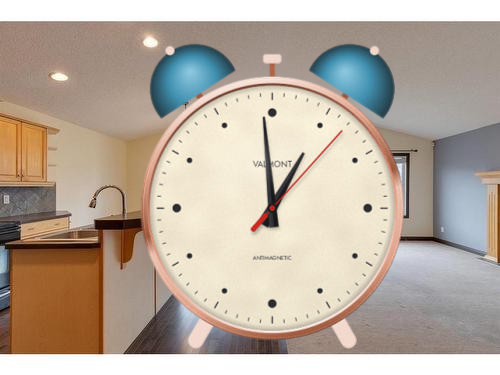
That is h=12 m=59 s=7
